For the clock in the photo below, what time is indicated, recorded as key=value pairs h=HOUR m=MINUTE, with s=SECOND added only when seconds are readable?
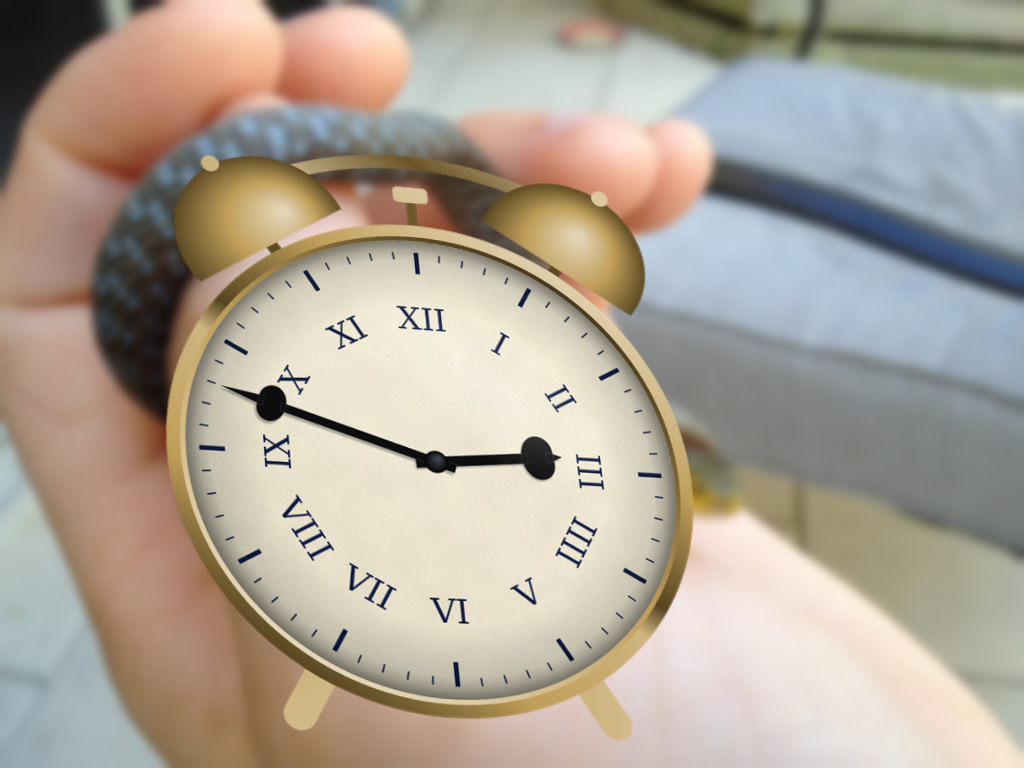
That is h=2 m=48
